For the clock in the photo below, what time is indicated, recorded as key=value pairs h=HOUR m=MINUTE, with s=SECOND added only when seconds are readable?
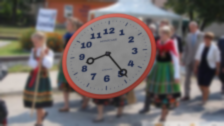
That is h=8 m=24
